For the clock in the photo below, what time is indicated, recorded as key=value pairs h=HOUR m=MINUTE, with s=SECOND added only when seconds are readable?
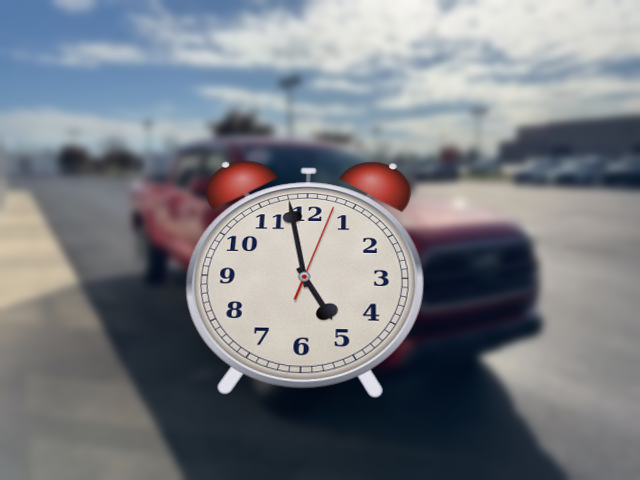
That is h=4 m=58 s=3
